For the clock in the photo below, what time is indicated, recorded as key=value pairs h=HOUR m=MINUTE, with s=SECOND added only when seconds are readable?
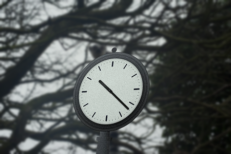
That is h=10 m=22
